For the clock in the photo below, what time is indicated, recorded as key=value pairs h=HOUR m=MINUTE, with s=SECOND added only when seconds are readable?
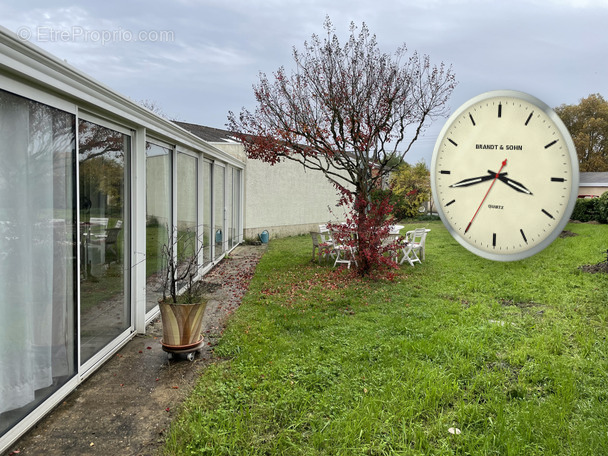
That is h=3 m=42 s=35
